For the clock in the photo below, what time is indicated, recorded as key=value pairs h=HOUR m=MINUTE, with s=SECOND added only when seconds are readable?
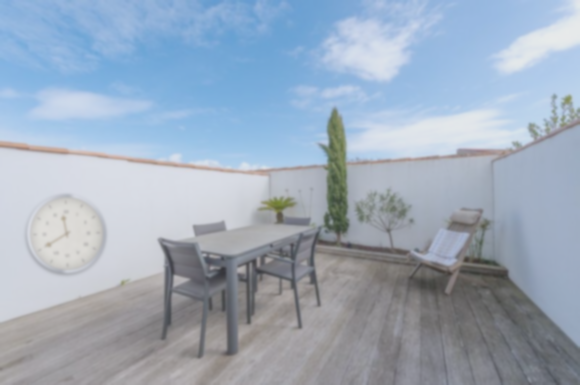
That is h=11 m=40
